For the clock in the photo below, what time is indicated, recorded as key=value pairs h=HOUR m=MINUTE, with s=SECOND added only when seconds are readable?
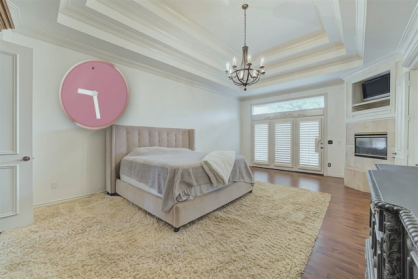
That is h=9 m=29
